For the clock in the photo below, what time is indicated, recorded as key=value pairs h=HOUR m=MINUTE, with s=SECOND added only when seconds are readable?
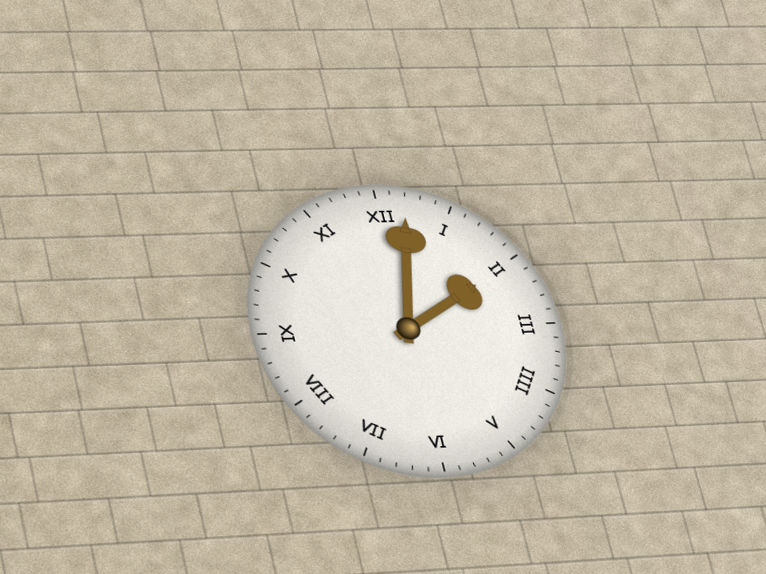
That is h=2 m=2
